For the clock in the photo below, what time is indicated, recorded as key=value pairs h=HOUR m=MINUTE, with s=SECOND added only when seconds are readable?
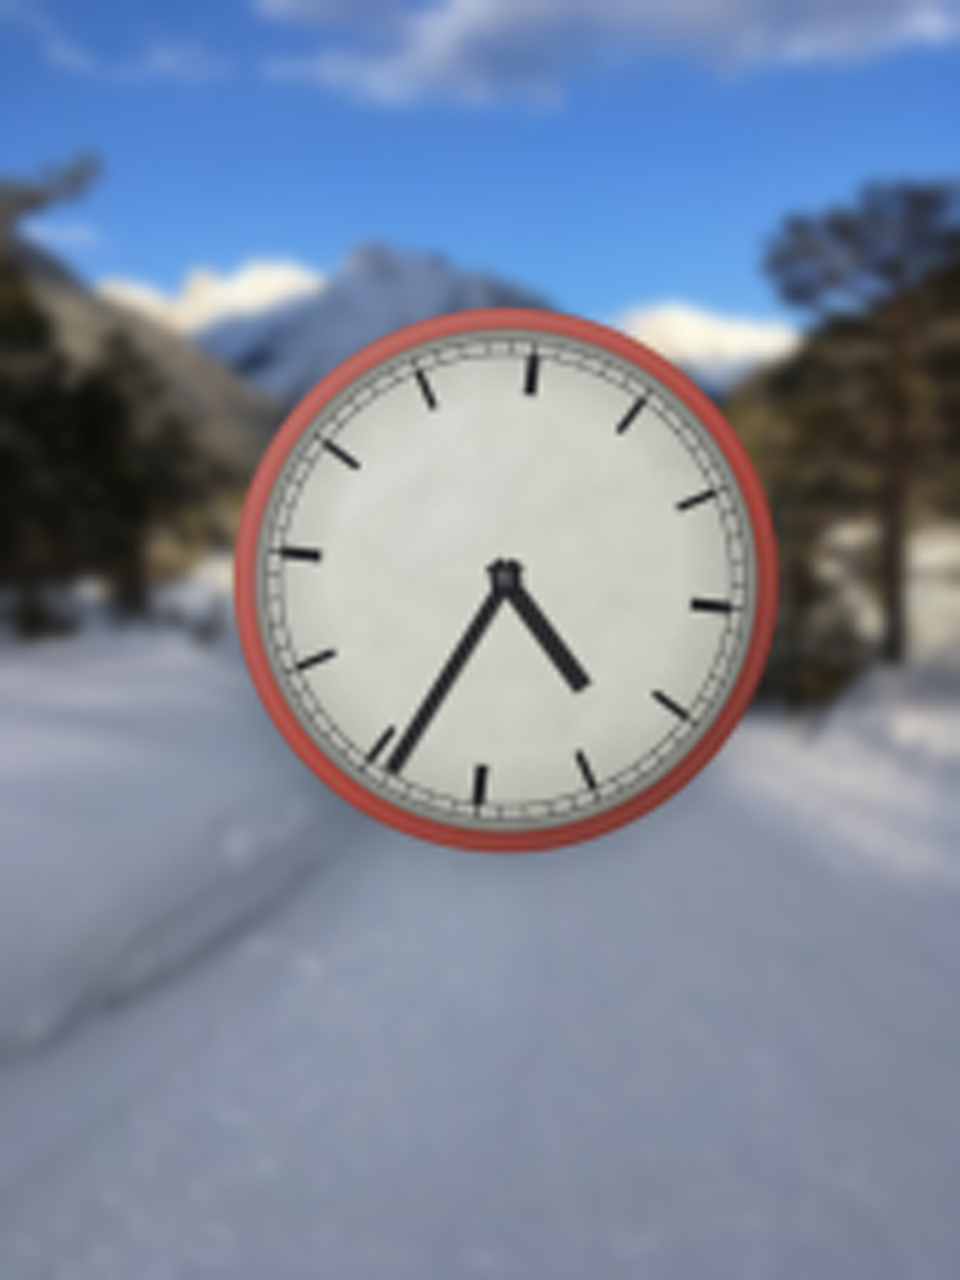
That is h=4 m=34
